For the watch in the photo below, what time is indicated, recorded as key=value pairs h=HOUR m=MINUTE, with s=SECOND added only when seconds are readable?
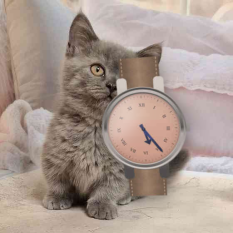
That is h=5 m=24
